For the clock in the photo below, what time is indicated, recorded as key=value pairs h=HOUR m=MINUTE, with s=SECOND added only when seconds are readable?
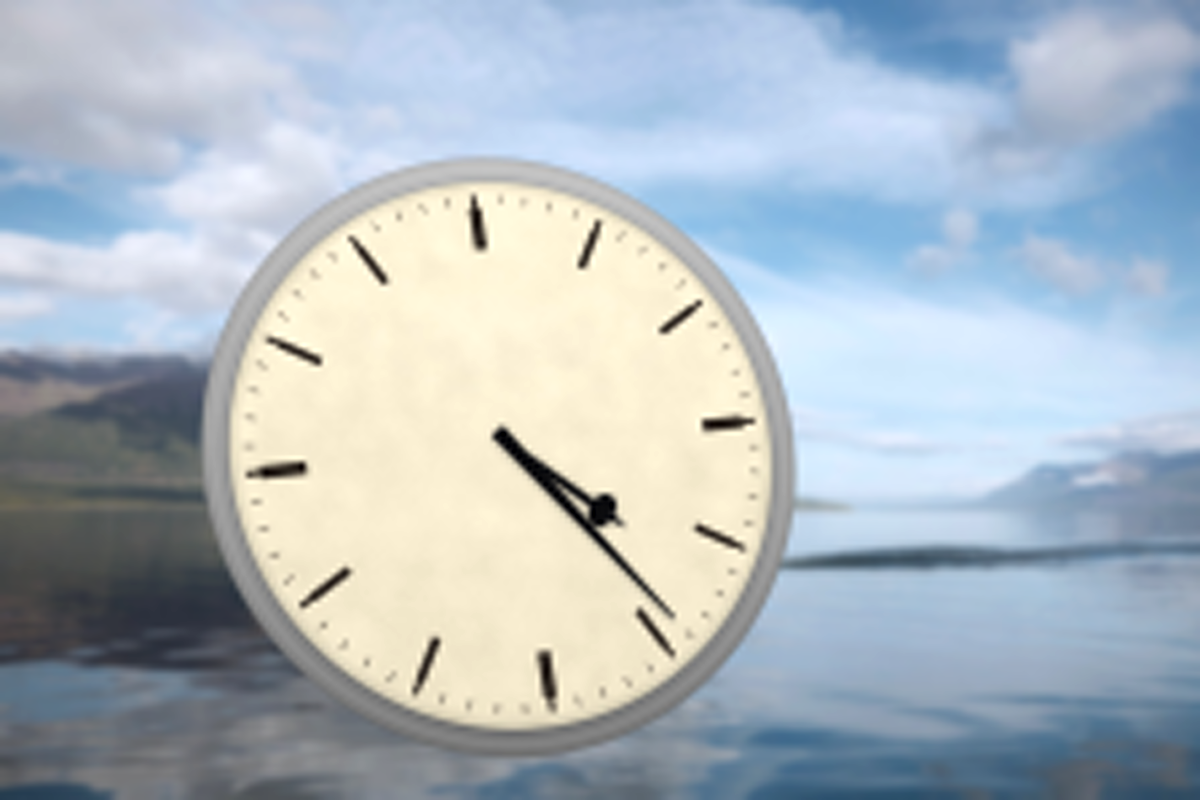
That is h=4 m=24
